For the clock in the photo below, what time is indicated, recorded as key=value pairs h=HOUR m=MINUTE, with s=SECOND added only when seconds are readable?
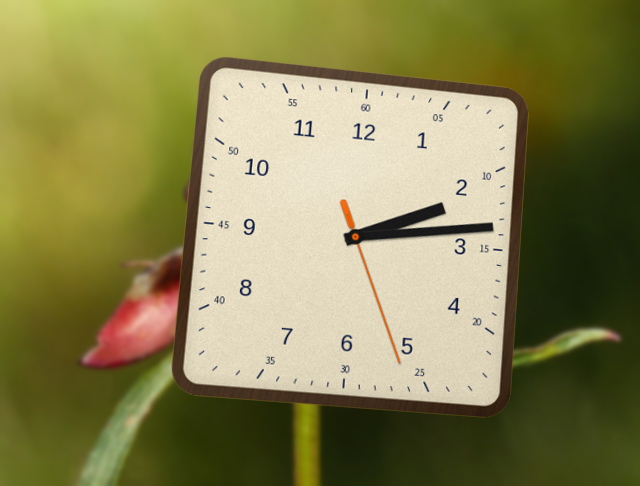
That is h=2 m=13 s=26
